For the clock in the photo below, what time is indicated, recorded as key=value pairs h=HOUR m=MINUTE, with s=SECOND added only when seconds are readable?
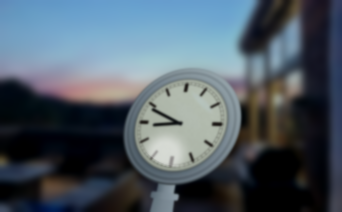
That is h=8 m=49
